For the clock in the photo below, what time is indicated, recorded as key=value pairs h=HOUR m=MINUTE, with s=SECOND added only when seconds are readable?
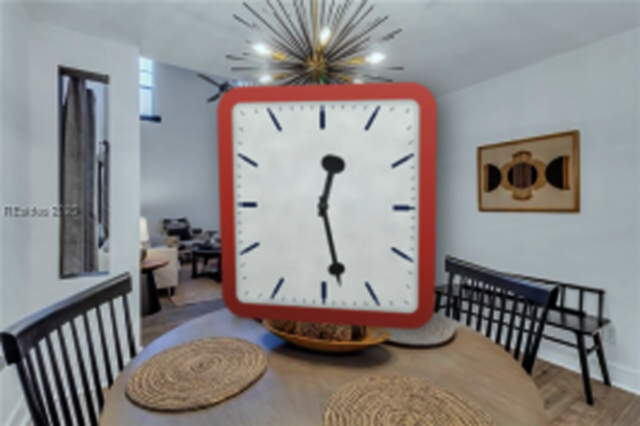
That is h=12 m=28
